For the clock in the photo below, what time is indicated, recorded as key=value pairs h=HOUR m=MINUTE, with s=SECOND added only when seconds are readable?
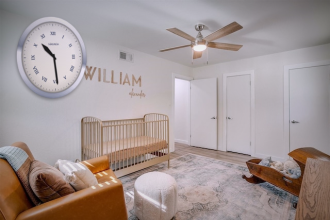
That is h=10 m=29
